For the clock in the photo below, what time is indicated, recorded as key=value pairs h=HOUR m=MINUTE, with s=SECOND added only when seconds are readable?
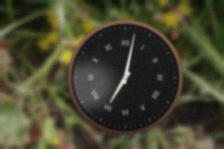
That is h=7 m=2
